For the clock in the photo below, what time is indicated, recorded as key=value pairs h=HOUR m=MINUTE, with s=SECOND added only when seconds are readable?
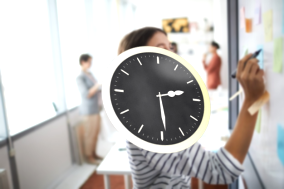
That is h=2 m=29
